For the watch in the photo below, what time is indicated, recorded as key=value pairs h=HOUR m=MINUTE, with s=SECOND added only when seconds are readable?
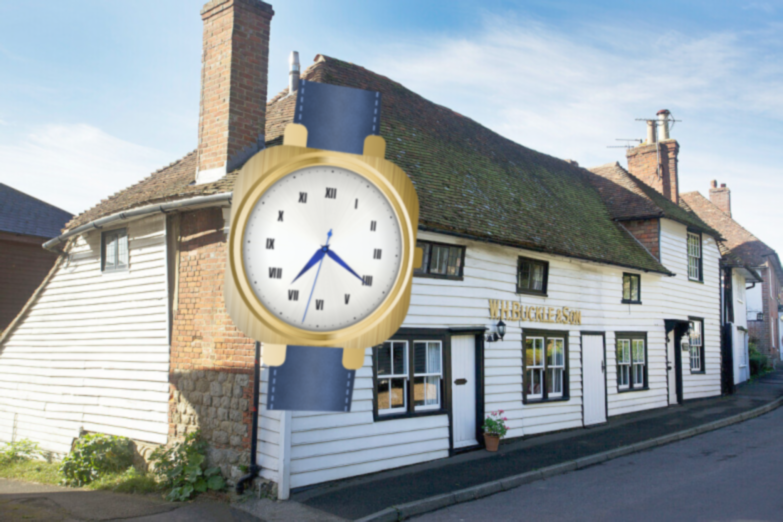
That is h=7 m=20 s=32
